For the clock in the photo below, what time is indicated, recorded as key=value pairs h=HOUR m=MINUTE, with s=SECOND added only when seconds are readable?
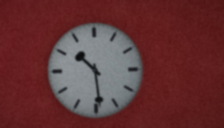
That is h=10 m=29
